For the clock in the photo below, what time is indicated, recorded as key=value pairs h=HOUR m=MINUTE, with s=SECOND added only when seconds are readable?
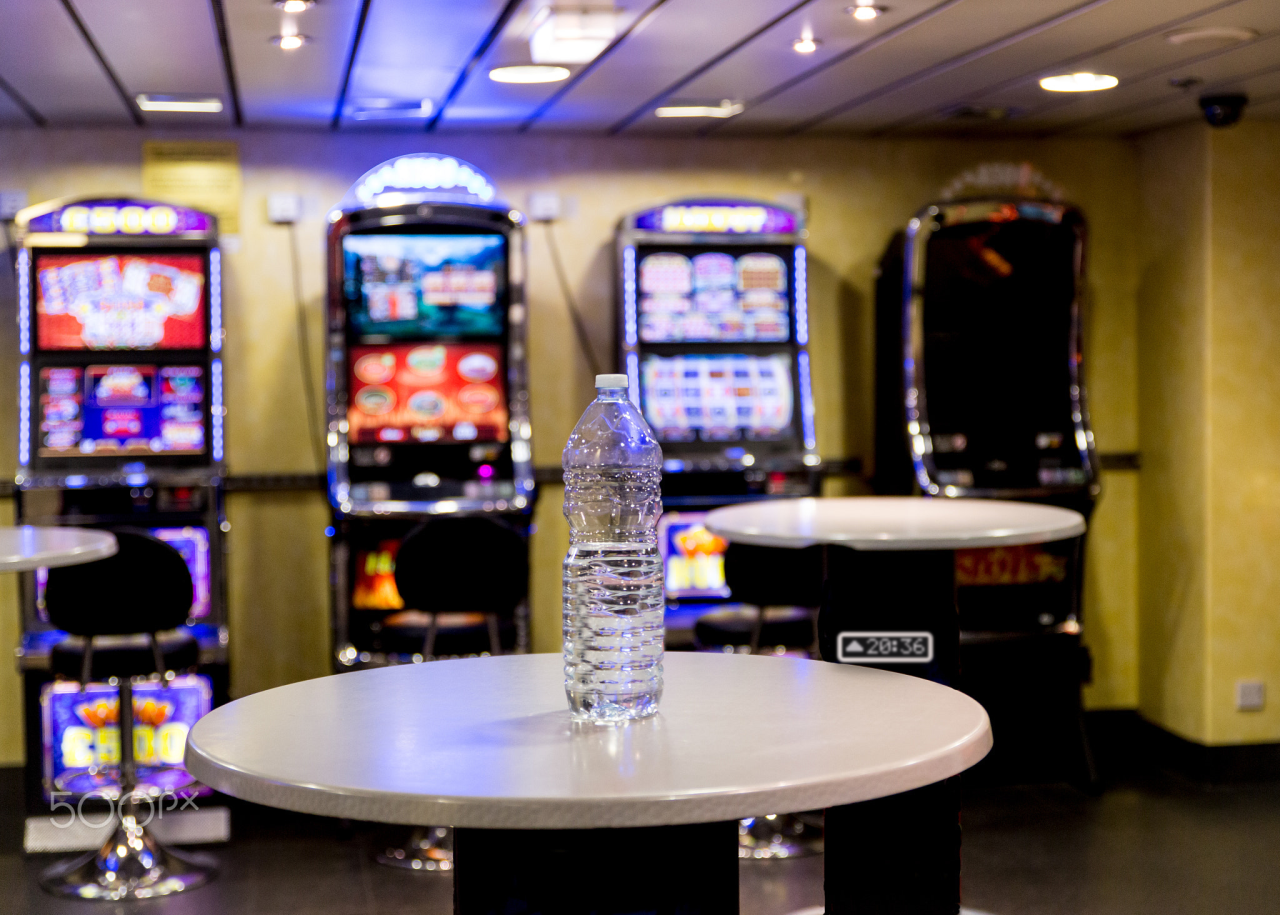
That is h=20 m=36
